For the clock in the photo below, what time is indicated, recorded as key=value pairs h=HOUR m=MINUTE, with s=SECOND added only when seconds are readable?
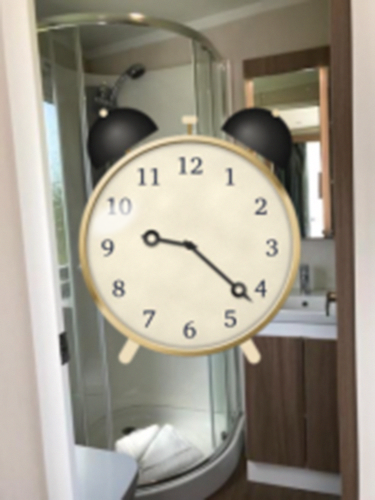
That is h=9 m=22
